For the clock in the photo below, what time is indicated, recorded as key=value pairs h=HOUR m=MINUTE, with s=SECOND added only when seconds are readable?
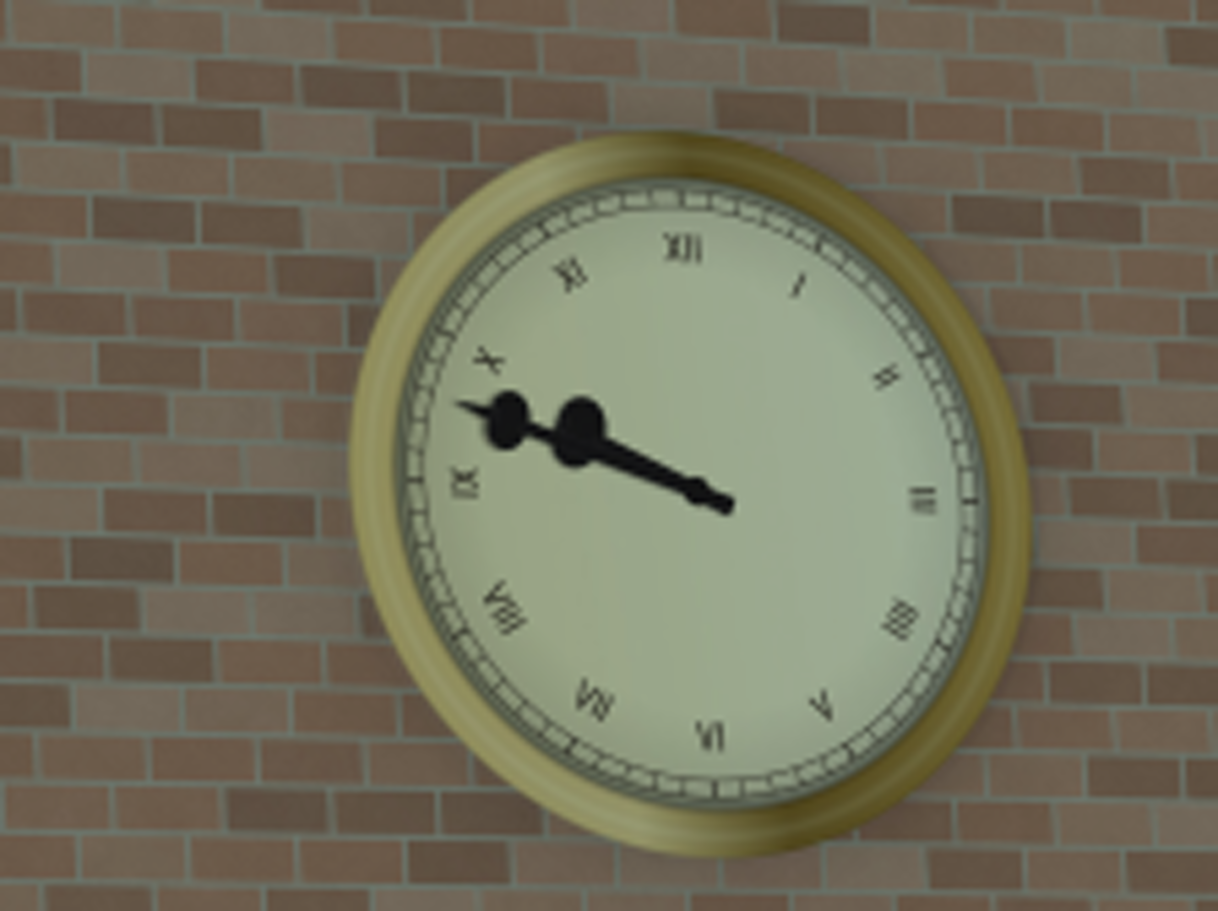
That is h=9 m=48
